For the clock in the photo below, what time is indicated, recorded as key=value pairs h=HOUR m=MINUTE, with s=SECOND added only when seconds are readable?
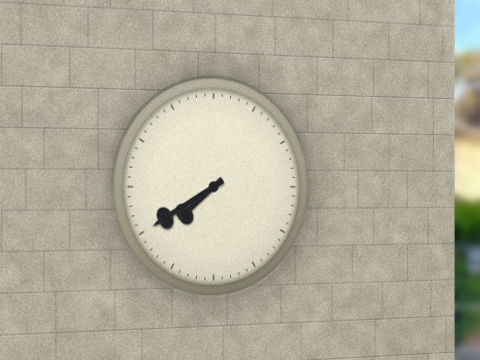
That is h=7 m=40
